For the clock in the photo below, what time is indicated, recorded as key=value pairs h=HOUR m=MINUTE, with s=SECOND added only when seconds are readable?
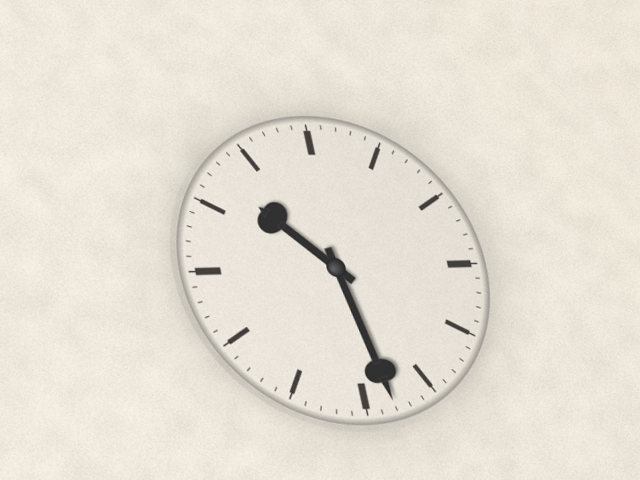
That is h=10 m=28
